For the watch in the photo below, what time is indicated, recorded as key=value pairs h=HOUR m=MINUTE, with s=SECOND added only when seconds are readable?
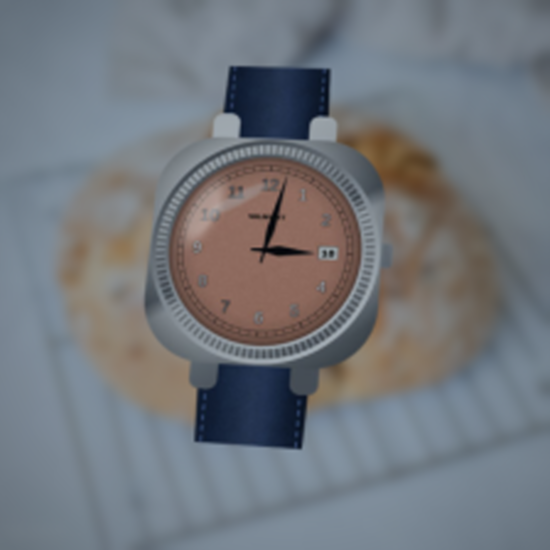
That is h=3 m=2
